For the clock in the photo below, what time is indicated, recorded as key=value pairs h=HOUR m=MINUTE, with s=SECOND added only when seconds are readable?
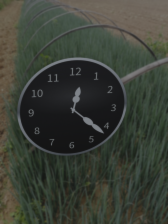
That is h=12 m=22
